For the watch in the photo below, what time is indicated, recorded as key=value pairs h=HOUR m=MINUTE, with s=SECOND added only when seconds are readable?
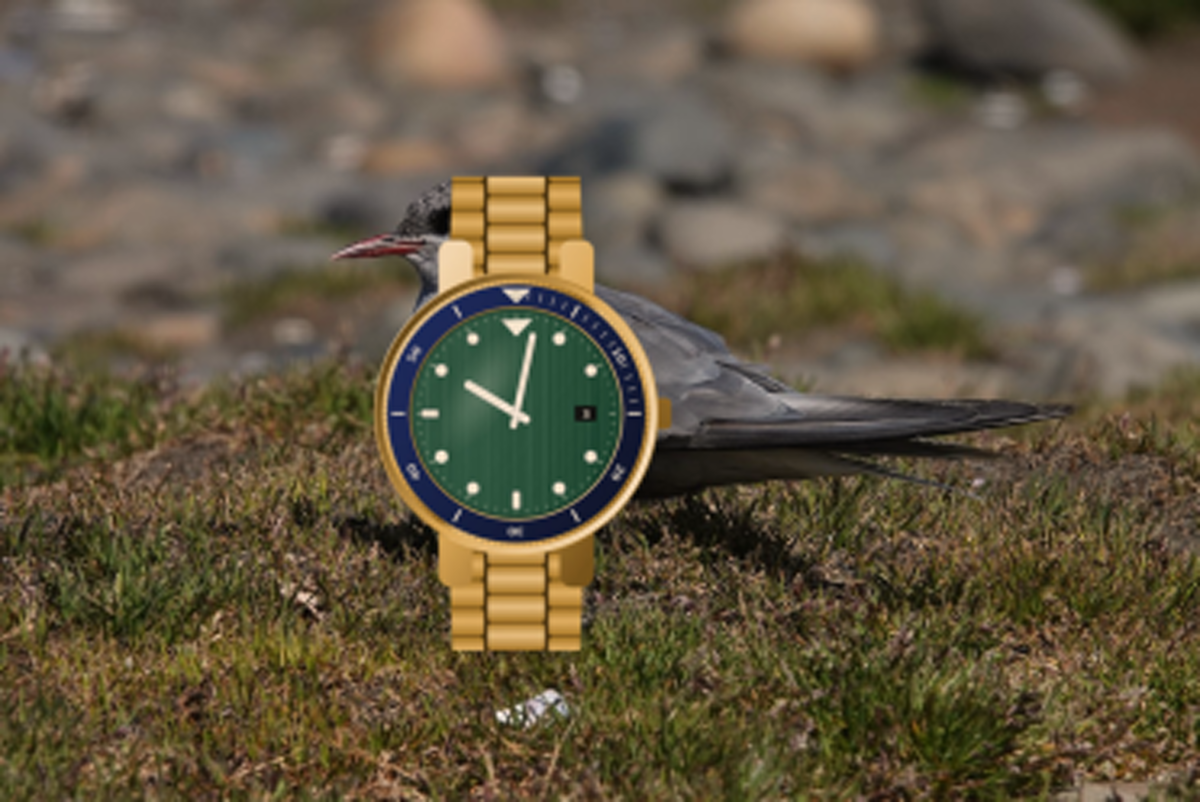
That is h=10 m=2
